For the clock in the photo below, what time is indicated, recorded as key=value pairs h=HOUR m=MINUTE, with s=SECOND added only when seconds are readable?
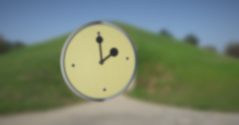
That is h=2 m=0
